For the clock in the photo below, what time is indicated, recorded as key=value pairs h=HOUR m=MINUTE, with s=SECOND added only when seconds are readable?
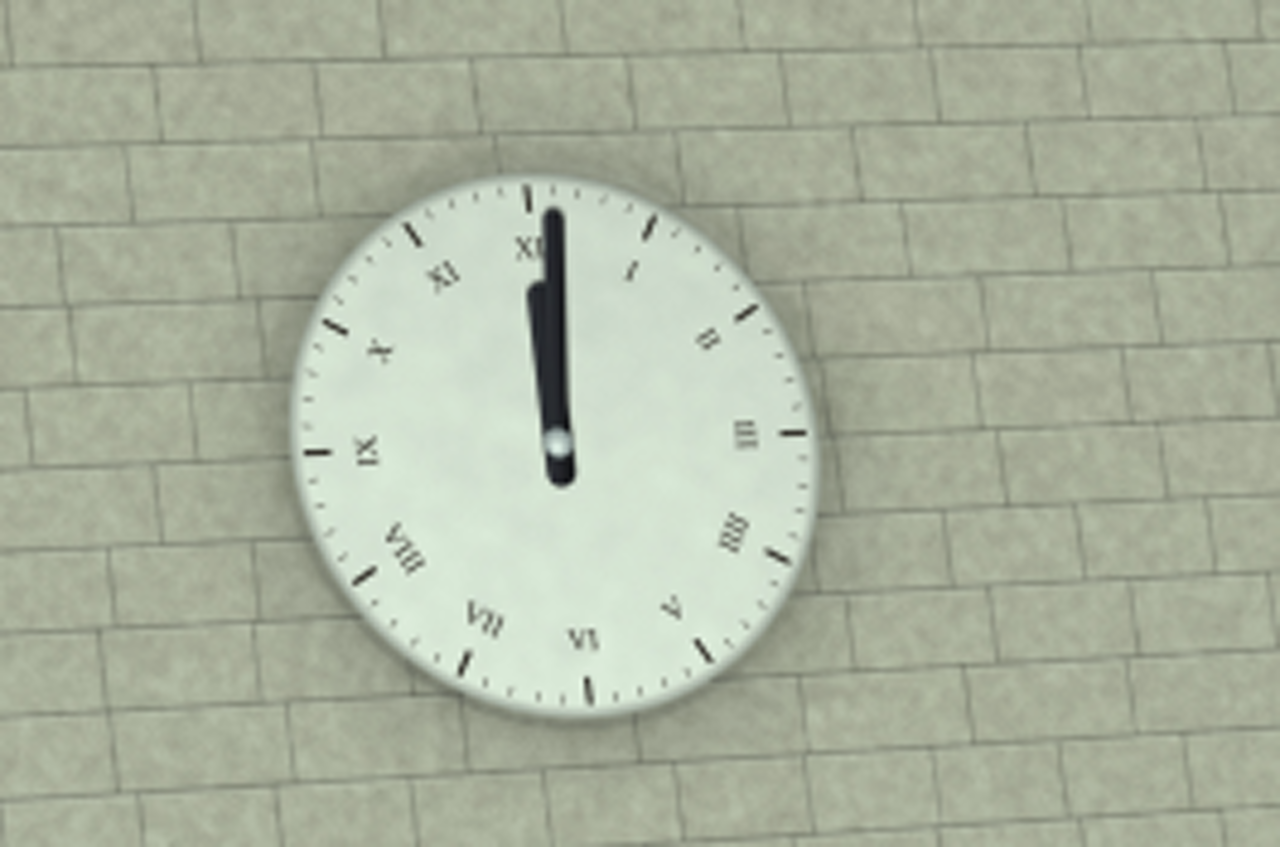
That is h=12 m=1
